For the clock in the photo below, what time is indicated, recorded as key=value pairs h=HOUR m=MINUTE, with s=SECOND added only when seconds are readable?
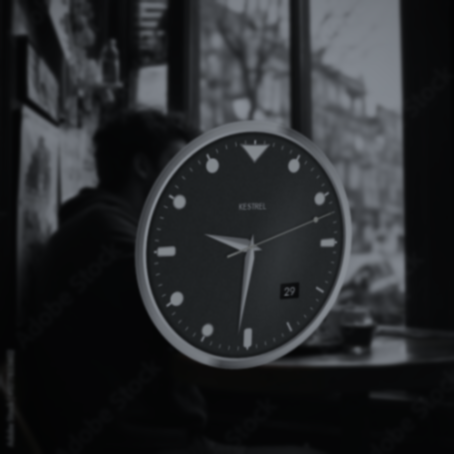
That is h=9 m=31 s=12
